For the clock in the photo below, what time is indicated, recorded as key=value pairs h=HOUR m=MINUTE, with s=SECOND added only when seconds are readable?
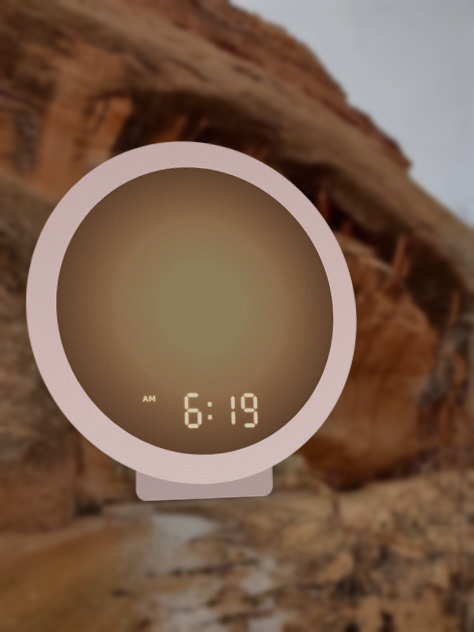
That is h=6 m=19
